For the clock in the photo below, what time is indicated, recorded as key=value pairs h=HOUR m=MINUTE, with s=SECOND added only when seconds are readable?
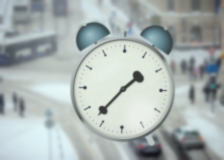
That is h=1 m=37
